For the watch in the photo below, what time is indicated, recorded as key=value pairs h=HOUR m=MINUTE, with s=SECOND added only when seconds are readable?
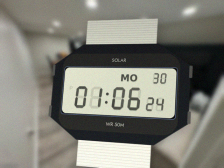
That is h=1 m=6 s=24
